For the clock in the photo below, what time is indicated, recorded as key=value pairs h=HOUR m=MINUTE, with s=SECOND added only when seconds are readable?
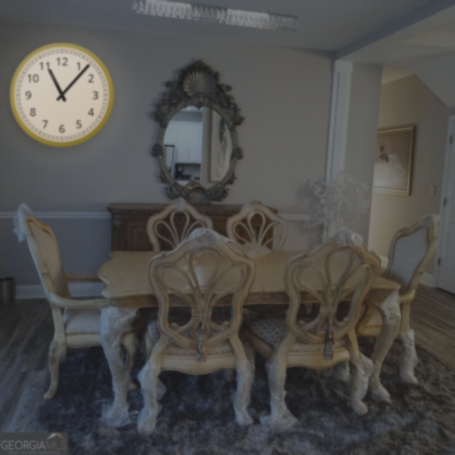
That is h=11 m=7
